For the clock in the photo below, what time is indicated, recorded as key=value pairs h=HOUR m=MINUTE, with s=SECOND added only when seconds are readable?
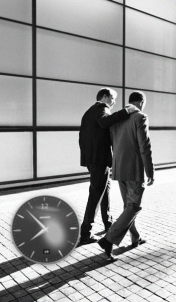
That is h=7 m=53
